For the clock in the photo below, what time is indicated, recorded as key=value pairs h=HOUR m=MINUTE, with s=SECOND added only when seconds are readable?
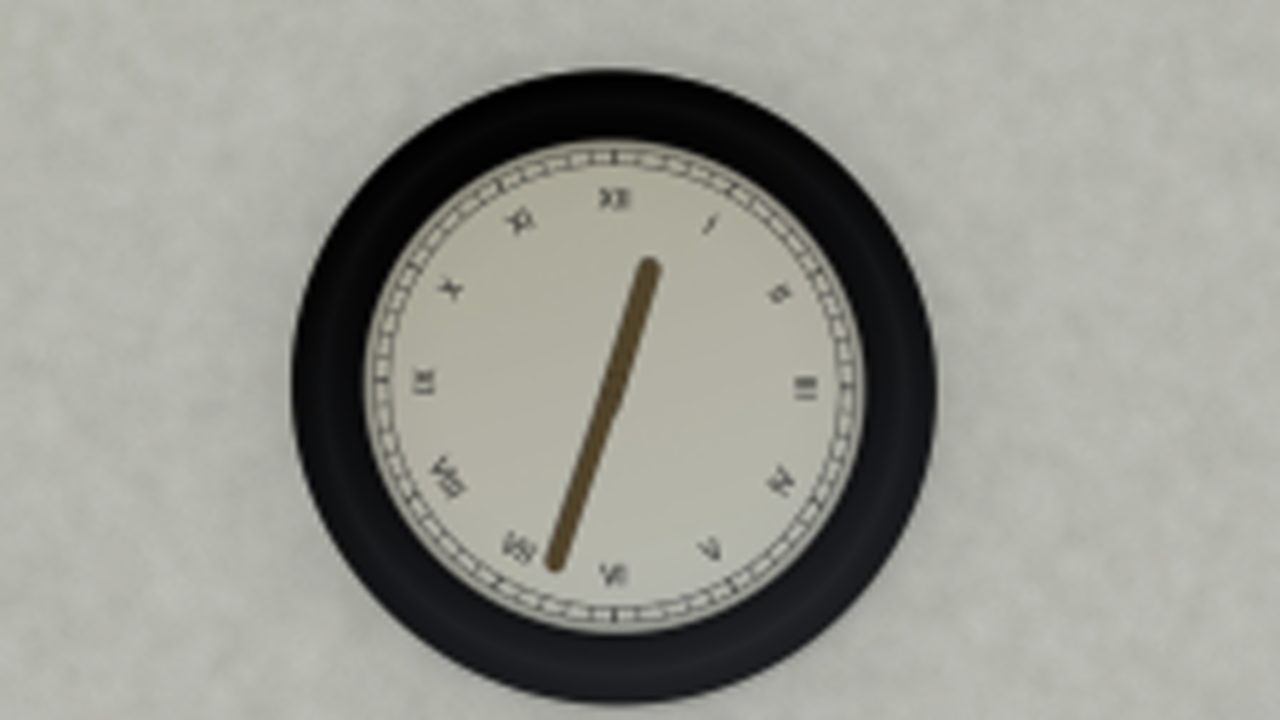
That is h=12 m=33
